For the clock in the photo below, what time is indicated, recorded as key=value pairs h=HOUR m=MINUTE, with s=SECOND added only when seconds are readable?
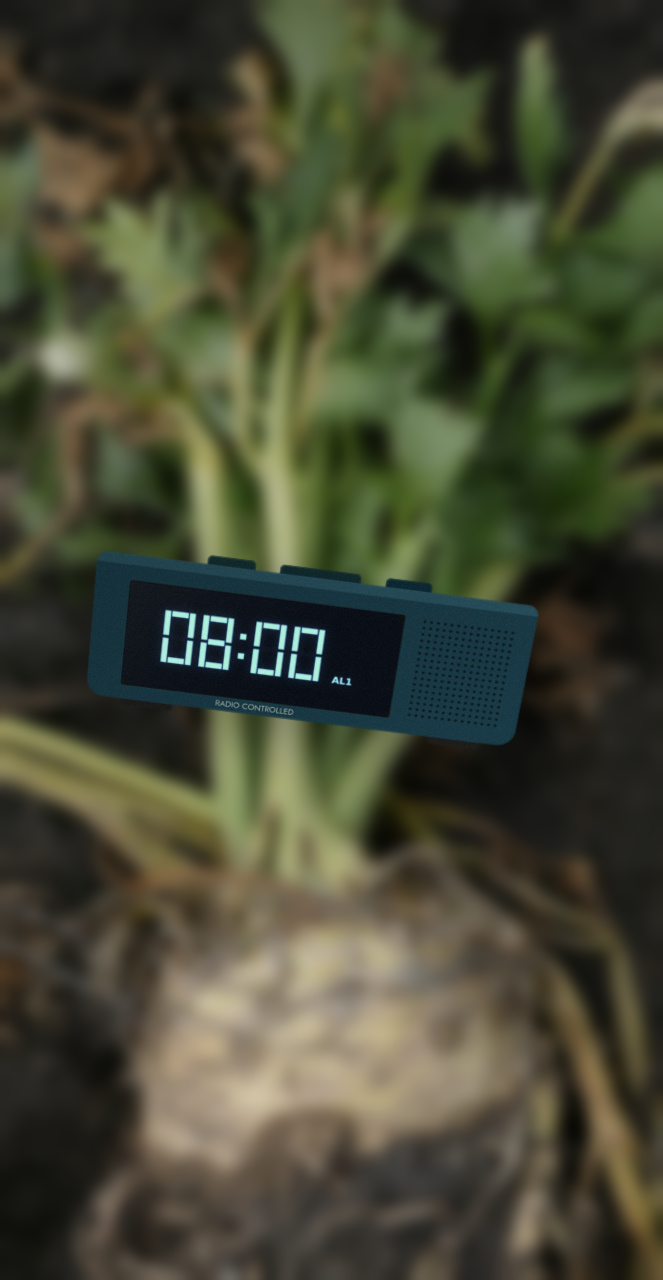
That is h=8 m=0
